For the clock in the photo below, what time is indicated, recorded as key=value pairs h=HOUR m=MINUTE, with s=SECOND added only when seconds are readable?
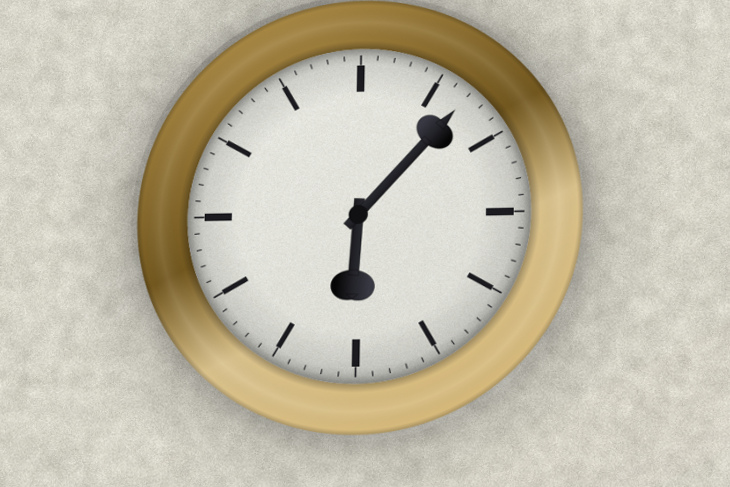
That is h=6 m=7
